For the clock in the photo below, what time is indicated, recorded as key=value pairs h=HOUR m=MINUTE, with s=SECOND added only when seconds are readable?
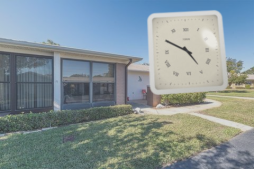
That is h=4 m=50
